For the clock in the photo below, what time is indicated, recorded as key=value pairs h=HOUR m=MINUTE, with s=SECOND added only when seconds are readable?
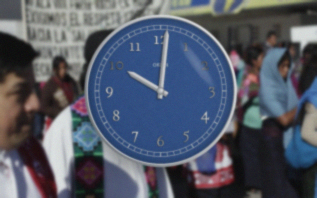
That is h=10 m=1
